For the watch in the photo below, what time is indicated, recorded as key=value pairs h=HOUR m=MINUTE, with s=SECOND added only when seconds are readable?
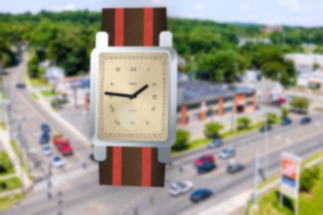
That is h=1 m=46
